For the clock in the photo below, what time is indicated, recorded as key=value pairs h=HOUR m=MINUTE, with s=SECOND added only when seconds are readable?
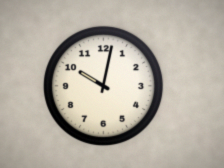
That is h=10 m=2
